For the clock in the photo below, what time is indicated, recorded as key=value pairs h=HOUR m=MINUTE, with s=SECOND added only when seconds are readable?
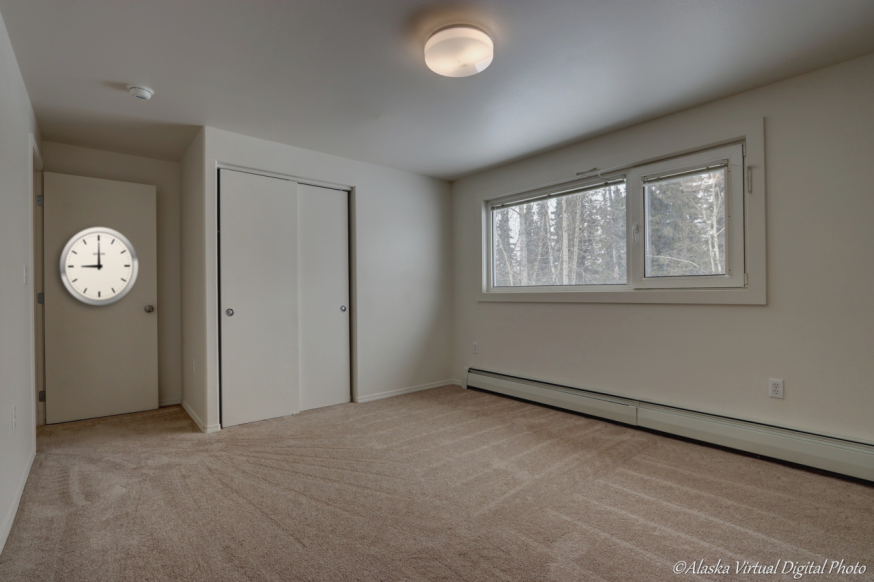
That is h=9 m=0
